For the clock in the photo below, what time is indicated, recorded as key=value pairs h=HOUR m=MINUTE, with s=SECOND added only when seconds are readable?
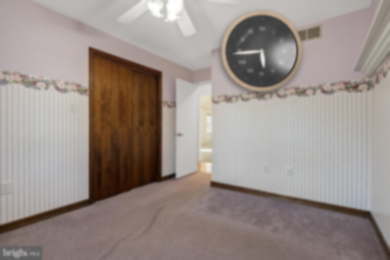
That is h=5 m=44
